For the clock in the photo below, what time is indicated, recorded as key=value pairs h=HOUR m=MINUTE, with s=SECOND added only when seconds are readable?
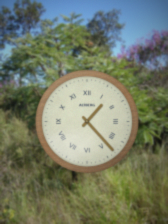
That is h=1 m=23
